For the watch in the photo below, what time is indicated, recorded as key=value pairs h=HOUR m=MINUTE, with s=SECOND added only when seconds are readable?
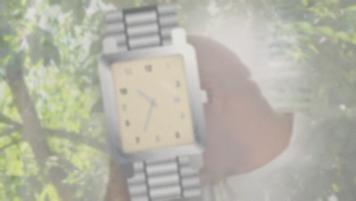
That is h=10 m=34
